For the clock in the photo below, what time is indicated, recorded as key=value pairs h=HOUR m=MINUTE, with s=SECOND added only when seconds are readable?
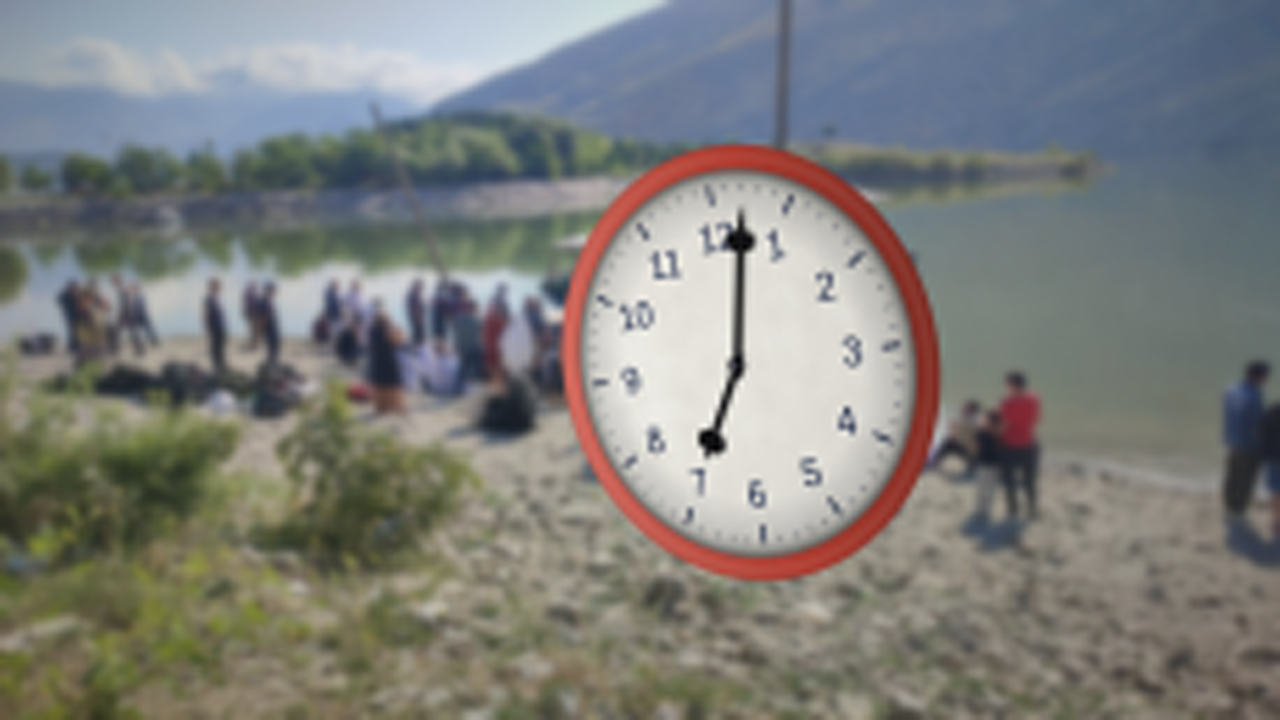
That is h=7 m=2
